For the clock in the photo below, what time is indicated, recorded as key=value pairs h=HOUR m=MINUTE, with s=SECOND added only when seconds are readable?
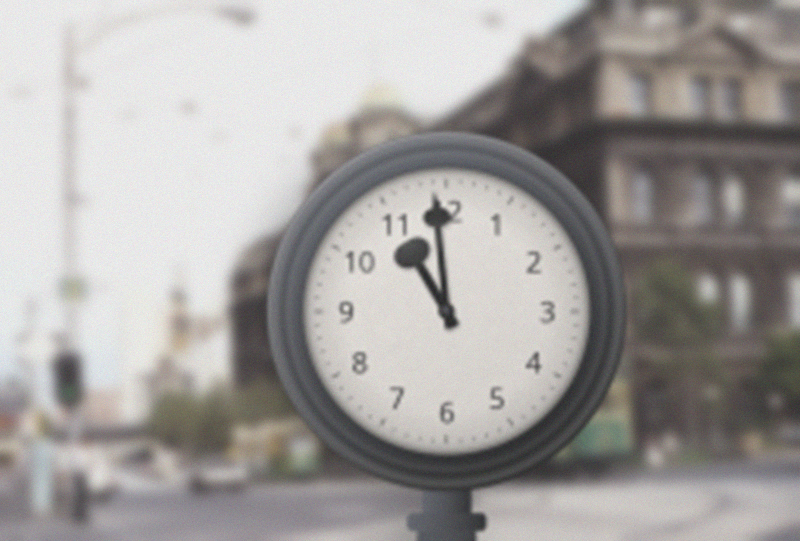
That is h=10 m=59
